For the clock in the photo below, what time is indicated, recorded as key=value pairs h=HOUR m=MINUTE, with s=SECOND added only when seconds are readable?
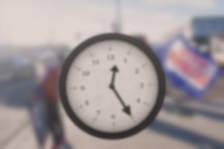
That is h=12 m=25
